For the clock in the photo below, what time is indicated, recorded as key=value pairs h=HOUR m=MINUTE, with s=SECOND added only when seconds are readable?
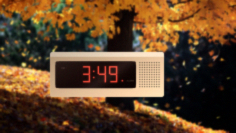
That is h=3 m=49
